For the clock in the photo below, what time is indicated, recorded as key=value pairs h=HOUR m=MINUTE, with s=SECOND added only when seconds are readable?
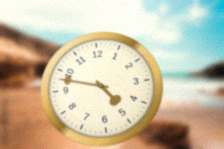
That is h=4 m=48
